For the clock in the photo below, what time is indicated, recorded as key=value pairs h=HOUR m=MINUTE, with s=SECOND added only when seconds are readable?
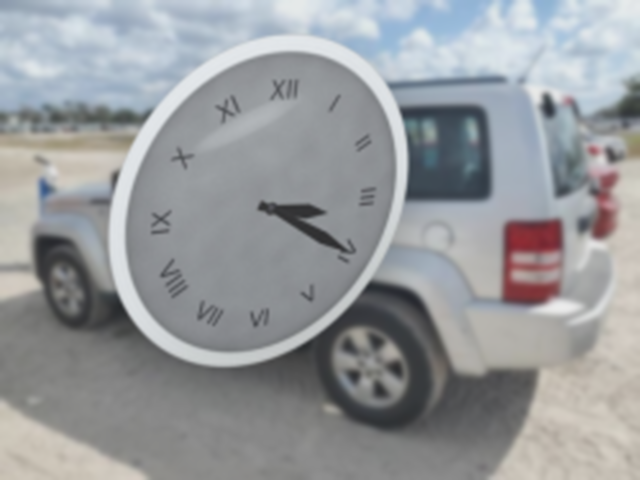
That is h=3 m=20
